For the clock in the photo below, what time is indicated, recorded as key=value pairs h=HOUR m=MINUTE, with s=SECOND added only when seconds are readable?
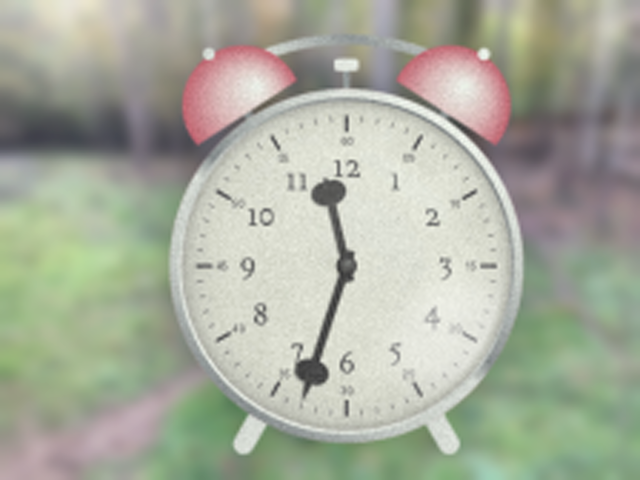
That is h=11 m=33
